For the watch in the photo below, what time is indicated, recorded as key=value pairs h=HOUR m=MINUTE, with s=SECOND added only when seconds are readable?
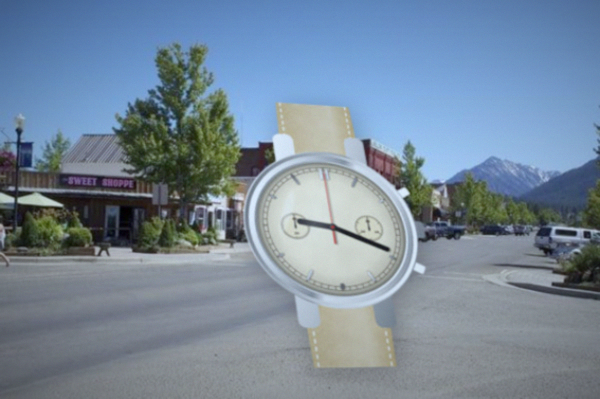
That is h=9 m=19
